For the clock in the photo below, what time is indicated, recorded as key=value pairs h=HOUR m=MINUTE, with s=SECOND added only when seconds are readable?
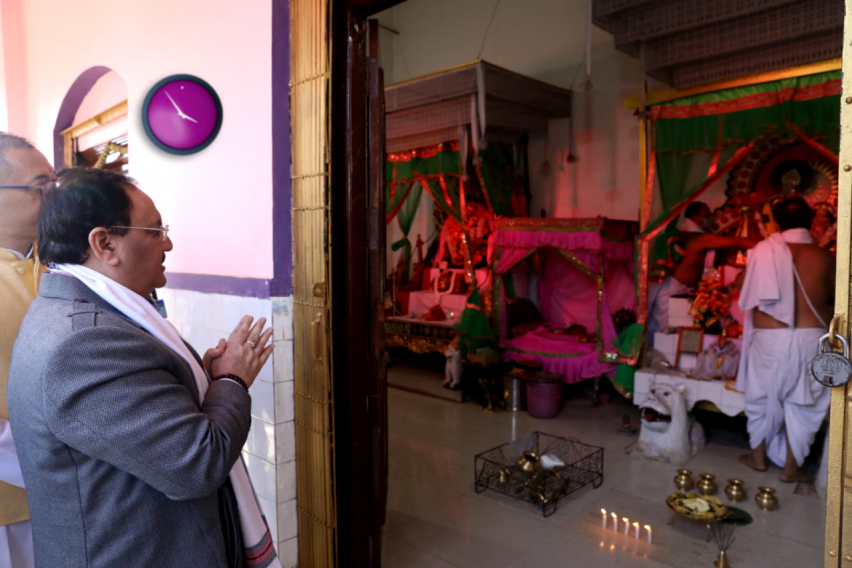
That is h=3 m=54
